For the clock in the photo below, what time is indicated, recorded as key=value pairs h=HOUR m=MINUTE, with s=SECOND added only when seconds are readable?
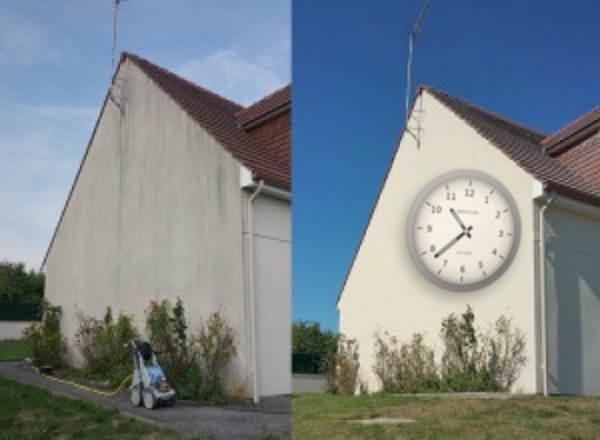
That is h=10 m=38
